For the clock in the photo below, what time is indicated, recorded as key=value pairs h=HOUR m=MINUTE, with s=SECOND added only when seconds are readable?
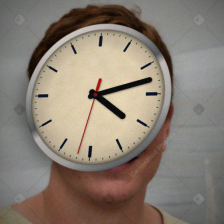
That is h=4 m=12 s=32
